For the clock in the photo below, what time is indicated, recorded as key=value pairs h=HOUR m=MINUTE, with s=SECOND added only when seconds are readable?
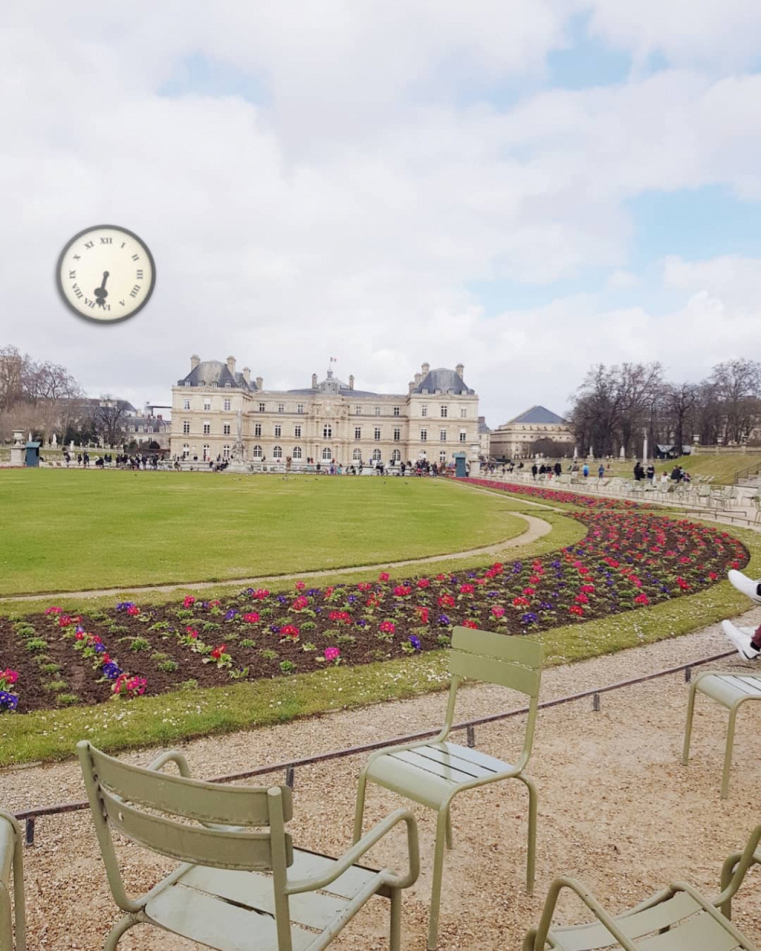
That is h=6 m=32
